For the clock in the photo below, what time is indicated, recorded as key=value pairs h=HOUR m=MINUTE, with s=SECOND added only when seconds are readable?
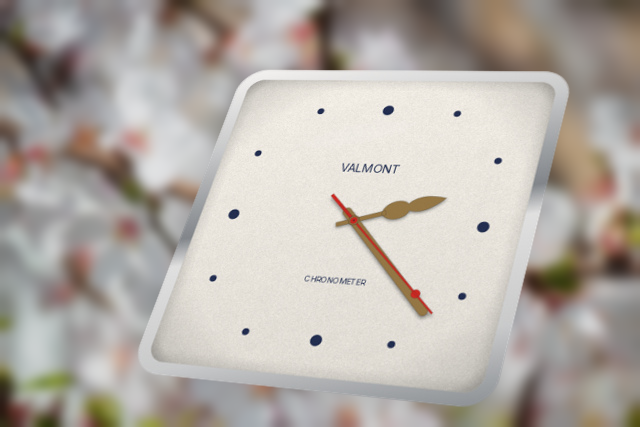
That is h=2 m=22 s=22
